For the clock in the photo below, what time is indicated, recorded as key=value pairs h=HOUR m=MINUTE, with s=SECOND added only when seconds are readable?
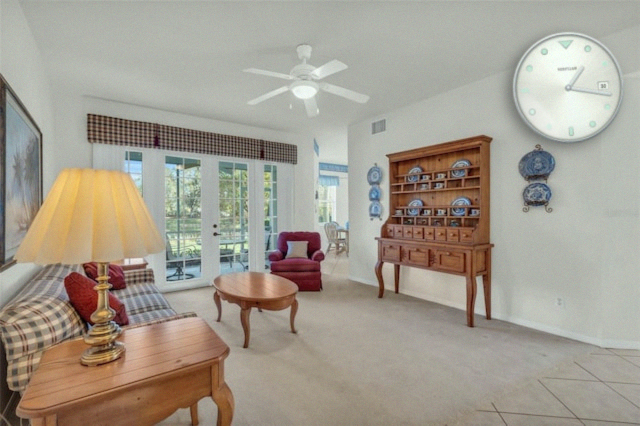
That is h=1 m=17
